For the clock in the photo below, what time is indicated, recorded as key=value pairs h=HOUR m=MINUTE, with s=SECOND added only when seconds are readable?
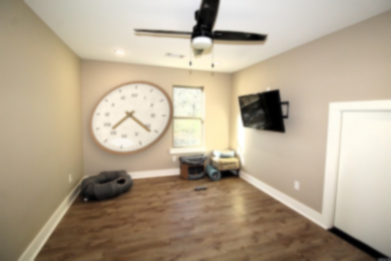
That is h=7 m=21
